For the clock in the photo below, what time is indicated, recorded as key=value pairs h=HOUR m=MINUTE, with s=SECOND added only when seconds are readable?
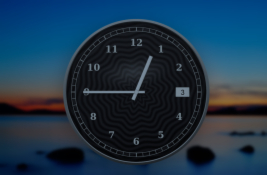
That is h=12 m=45
